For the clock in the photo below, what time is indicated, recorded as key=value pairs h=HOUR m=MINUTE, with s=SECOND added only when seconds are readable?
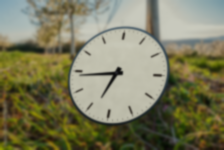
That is h=6 m=44
